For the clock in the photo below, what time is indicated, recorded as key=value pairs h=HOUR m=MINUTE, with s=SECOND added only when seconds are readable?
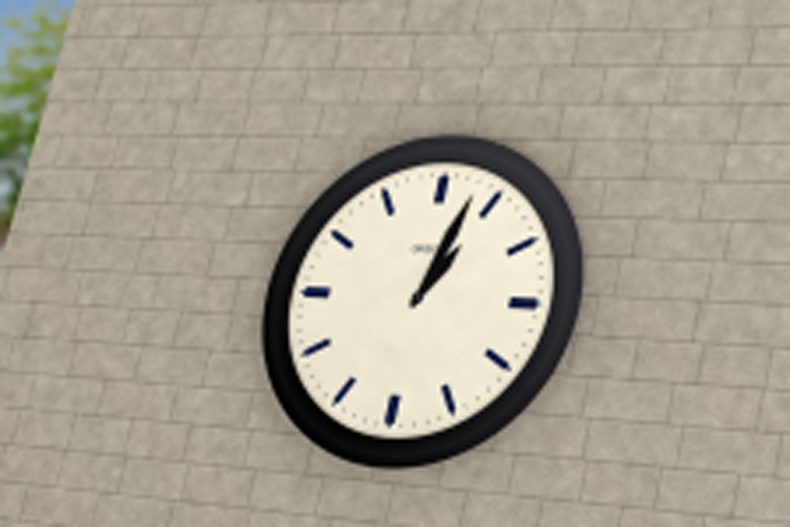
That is h=1 m=3
